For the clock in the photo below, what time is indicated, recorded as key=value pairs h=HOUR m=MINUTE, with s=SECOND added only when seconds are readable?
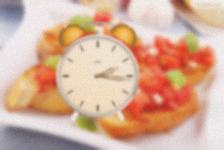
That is h=2 m=16
